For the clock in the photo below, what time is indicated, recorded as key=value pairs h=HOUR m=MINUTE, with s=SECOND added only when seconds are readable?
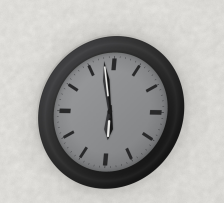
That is h=5 m=58
